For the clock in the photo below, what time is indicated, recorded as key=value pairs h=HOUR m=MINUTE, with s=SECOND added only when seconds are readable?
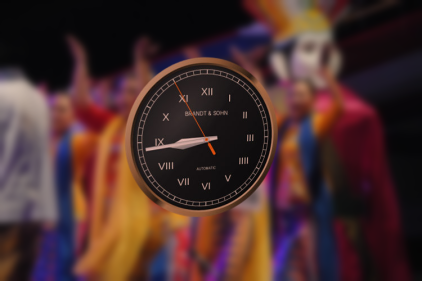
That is h=8 m=43 s=55
